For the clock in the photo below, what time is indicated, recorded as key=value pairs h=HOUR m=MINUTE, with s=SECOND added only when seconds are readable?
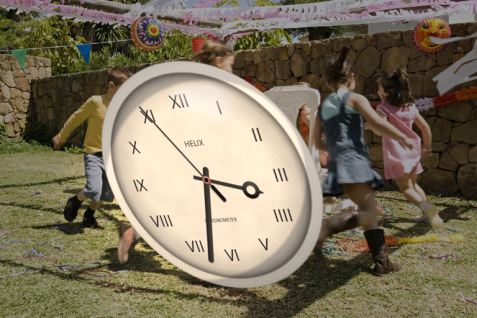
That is h=3 m=32 s=55
